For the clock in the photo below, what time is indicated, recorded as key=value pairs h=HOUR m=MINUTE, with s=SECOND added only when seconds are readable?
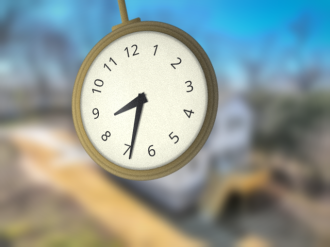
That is h=8 m=34
